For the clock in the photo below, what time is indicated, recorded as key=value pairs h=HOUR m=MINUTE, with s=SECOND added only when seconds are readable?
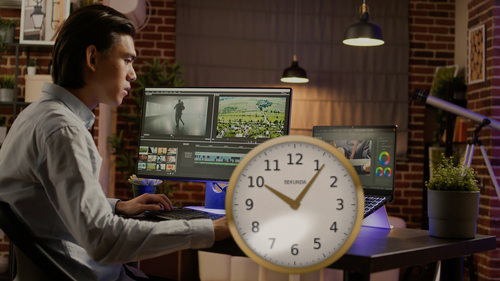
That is h=10 m=6
